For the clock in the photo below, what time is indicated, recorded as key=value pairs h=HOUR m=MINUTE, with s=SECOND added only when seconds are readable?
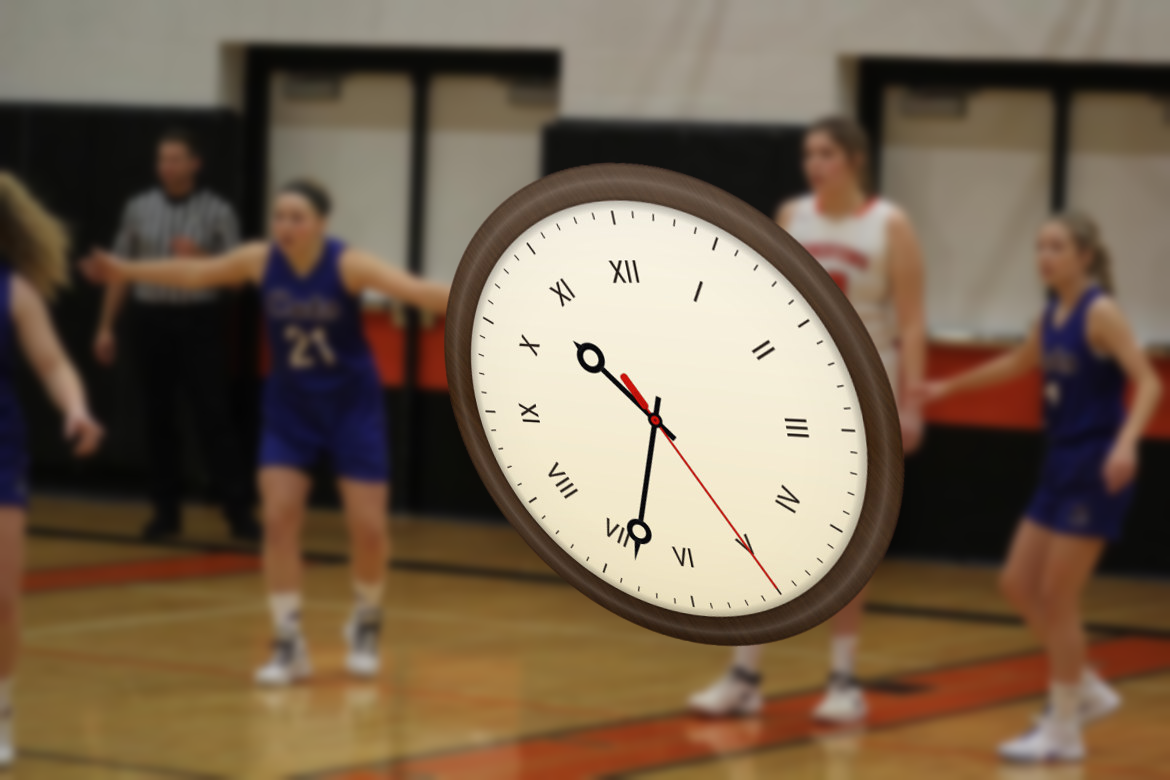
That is h=10 m=33 s=25
